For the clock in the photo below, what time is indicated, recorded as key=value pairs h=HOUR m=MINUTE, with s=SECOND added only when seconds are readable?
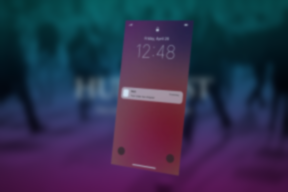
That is h=12 m=48
